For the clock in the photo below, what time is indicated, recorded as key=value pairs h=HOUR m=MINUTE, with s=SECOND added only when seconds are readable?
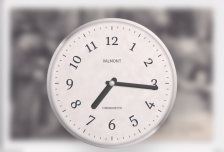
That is h=7 m=16
